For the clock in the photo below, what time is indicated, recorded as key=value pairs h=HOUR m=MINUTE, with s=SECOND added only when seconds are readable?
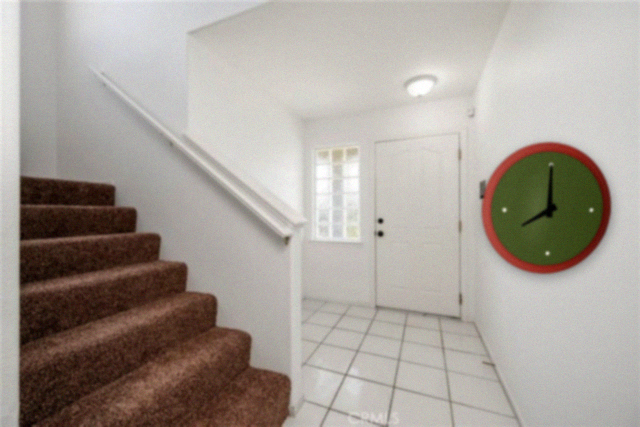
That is h=8 m=0
